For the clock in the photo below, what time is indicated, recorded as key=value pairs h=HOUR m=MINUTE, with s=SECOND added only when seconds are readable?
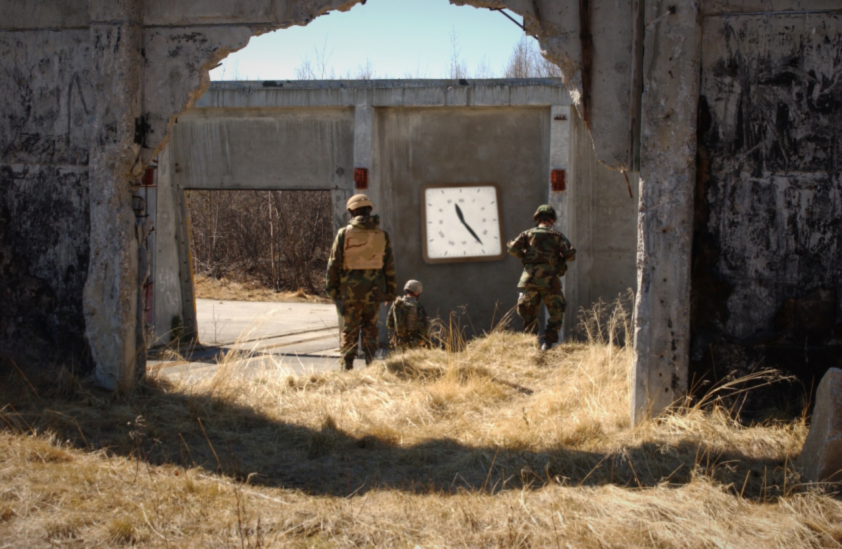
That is h=11 m=24
